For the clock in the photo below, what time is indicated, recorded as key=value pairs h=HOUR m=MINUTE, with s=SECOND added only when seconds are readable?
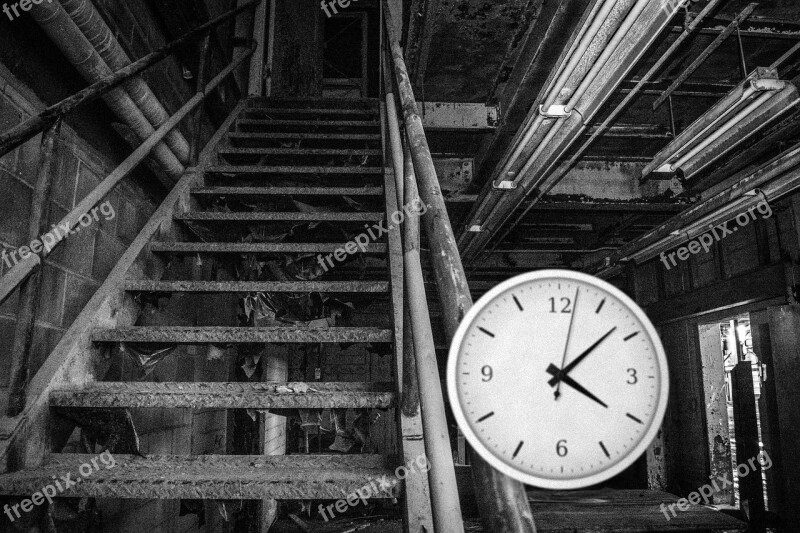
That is h=4 m=8 s=2
